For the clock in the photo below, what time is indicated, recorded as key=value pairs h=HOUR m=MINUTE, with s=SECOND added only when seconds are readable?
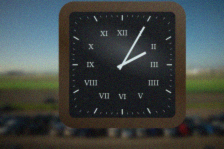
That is h=2 m=5
